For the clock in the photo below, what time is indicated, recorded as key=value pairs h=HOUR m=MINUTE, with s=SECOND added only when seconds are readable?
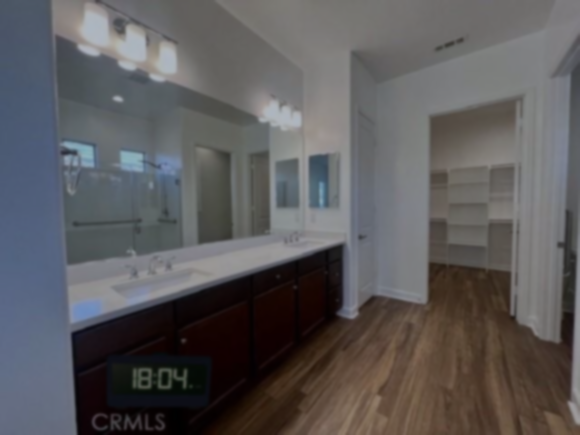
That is h=18 m=4
